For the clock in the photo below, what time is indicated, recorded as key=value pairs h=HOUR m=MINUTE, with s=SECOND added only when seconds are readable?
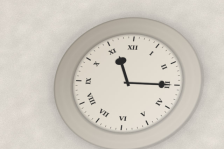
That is h=11 m=15
